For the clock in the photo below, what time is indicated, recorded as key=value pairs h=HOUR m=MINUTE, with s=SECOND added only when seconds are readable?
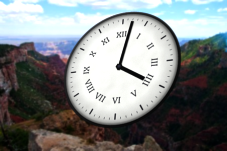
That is h=4 m=2
